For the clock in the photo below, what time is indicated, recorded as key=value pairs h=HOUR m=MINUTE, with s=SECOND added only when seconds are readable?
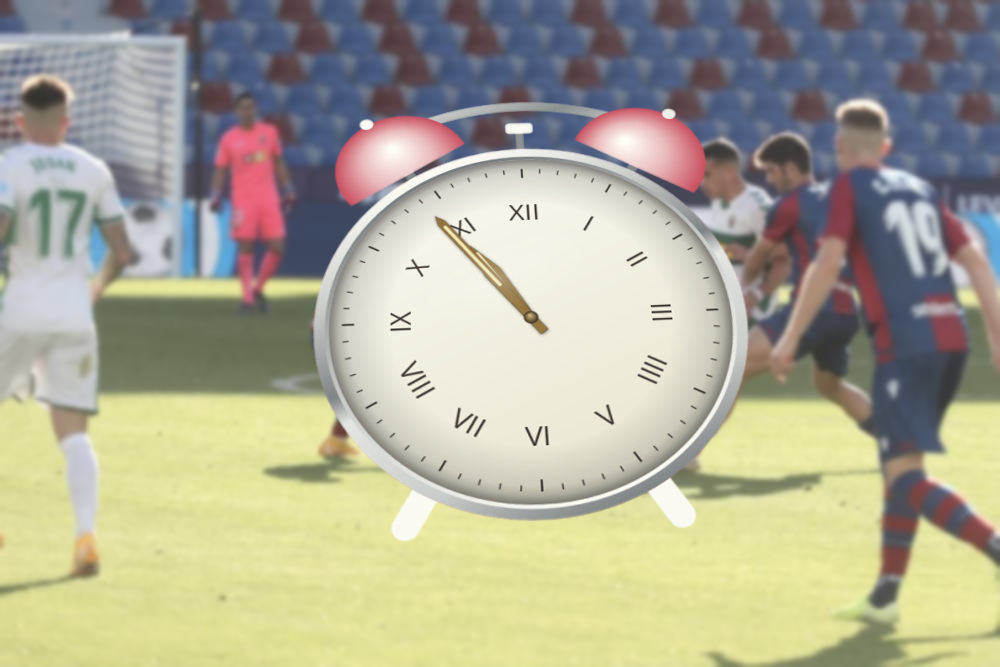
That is h=10 m=54
